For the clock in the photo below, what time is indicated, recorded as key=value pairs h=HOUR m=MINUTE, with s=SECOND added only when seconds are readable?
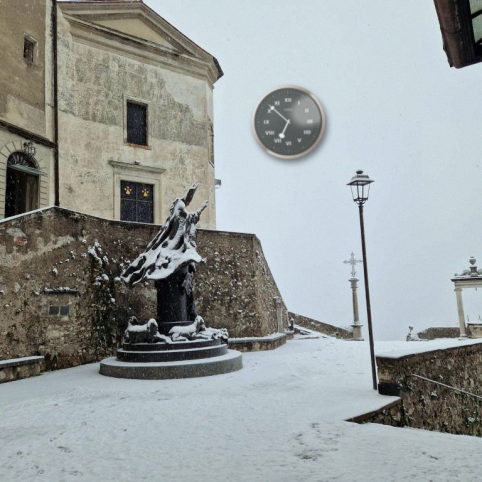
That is h=6 m=52
